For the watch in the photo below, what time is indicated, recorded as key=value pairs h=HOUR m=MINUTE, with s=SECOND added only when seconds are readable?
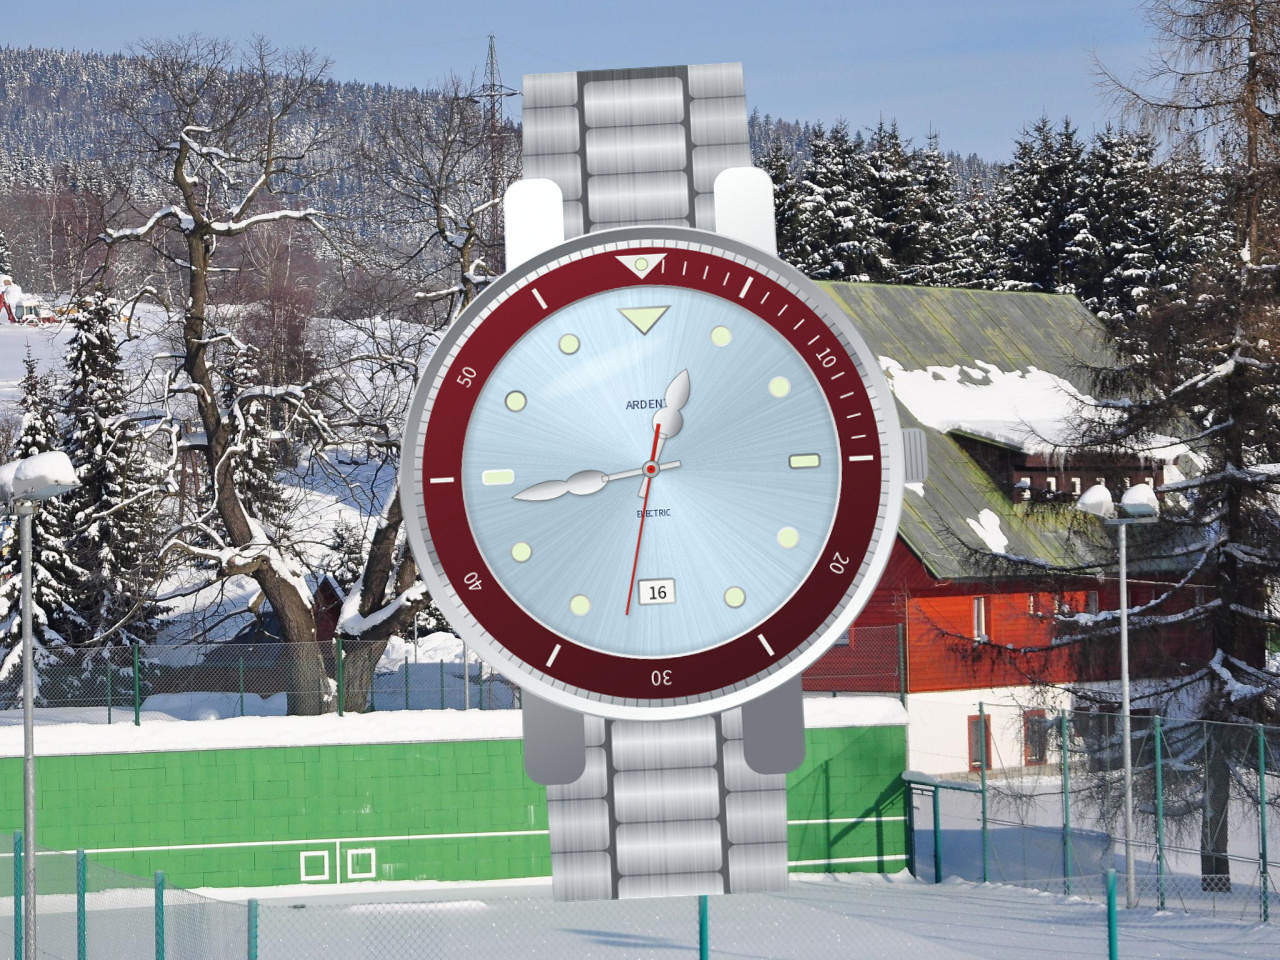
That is h=12 m=43 s=32
